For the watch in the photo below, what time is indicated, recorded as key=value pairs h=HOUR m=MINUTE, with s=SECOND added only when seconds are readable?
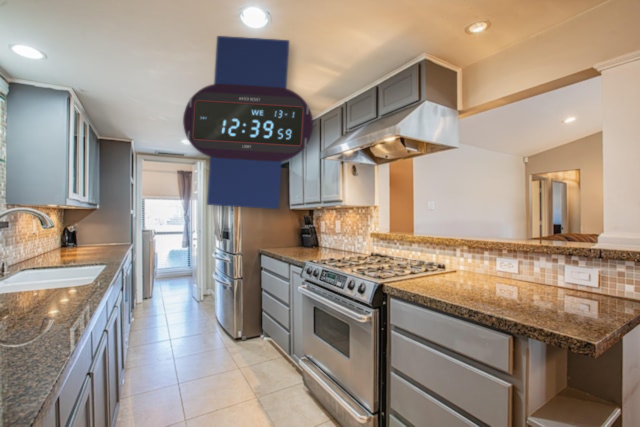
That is h=12 m=39 s=59
